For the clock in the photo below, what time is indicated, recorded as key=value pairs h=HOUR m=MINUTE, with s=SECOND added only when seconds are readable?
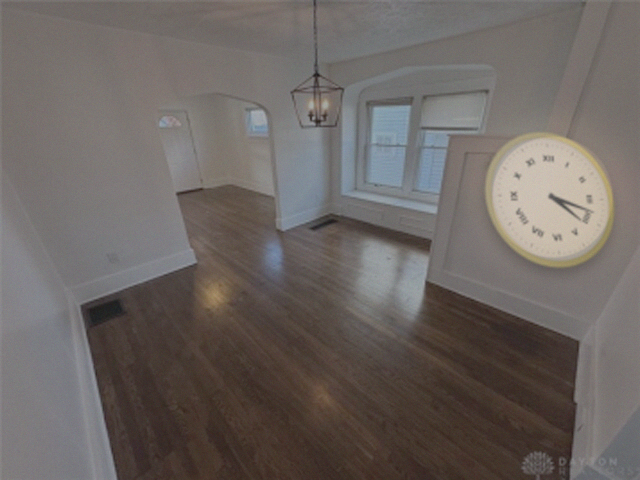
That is h=4 m=18
